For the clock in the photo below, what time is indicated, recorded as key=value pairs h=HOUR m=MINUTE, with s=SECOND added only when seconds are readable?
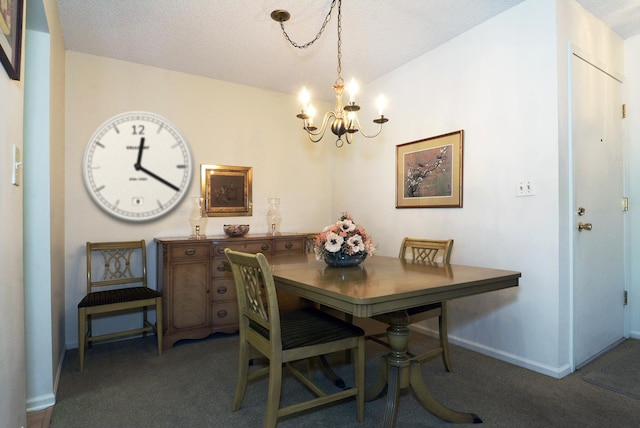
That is h=12 m=20
